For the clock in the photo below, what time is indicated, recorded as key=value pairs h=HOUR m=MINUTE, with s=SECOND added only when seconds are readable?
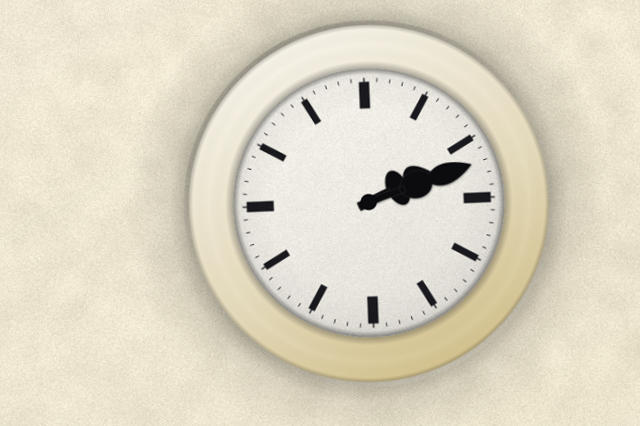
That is h=2 m=12
